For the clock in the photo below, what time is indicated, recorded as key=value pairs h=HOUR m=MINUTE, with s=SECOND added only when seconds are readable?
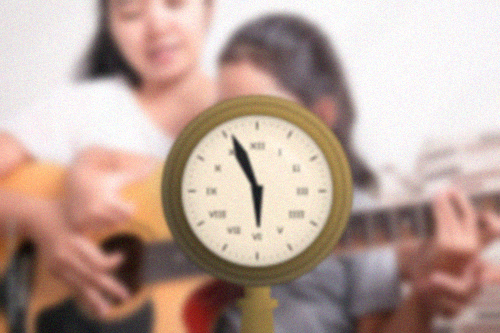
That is h=5 m=56
